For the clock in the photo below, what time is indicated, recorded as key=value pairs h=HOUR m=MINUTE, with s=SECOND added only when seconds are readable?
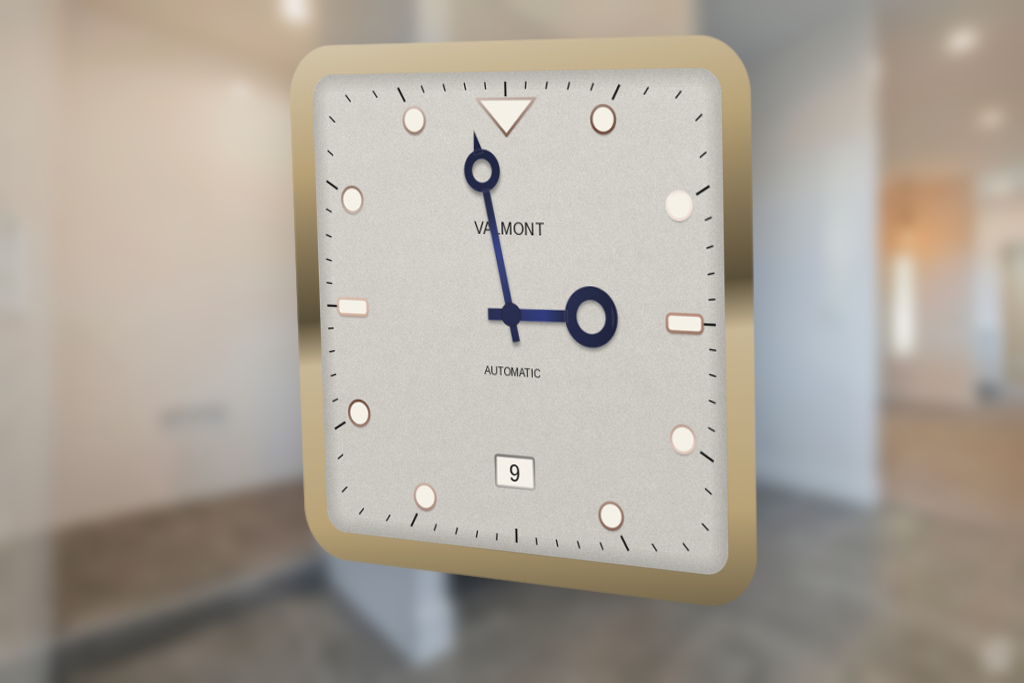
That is h=2 m=58
